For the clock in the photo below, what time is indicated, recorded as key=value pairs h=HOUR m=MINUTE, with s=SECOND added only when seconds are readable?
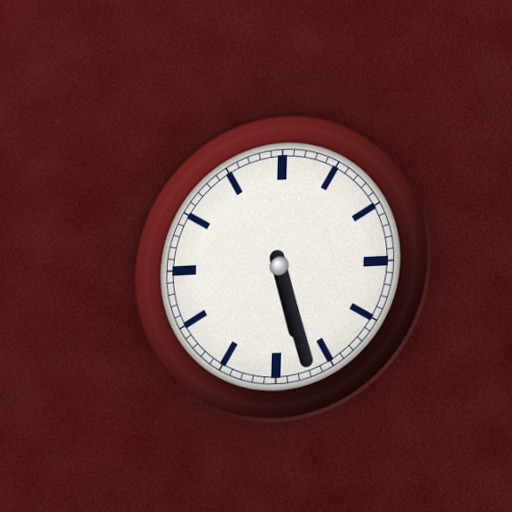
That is h=5 m=27
